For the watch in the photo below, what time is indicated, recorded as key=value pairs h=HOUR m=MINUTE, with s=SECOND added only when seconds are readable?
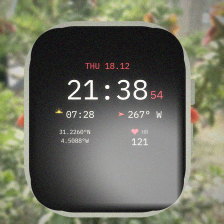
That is h=21 m=38 s=54
